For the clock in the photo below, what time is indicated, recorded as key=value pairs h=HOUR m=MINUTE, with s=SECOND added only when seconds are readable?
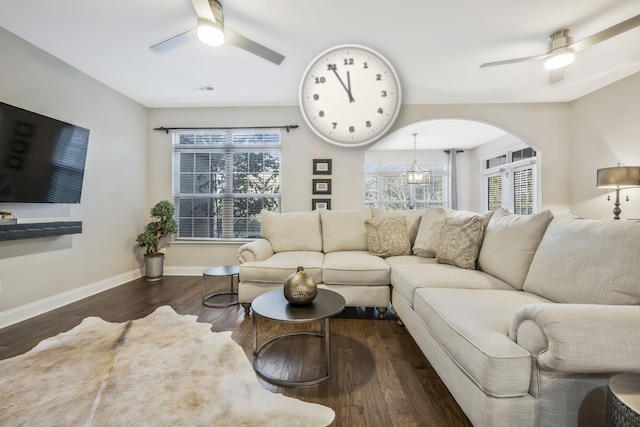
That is h=11 m=55
